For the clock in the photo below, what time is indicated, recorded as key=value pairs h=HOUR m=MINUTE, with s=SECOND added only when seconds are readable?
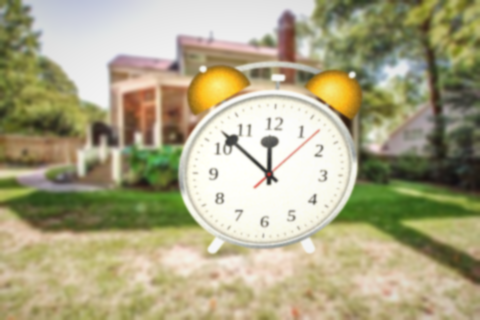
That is h=11 m=52 s=7
